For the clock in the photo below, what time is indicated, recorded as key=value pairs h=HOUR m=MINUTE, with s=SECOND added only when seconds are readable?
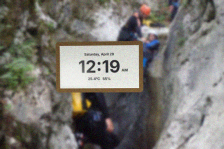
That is h=12 m=19
